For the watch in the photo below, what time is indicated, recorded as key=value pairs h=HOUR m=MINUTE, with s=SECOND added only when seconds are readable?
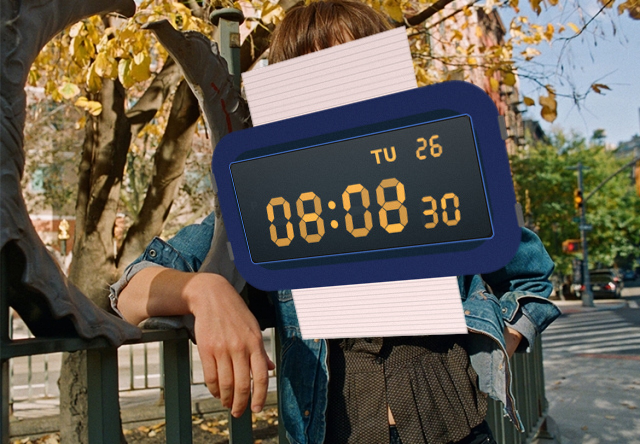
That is h=8 m=8 s=30
